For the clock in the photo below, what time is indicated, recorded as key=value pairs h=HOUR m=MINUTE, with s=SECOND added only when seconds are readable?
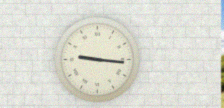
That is h=9 m=16
